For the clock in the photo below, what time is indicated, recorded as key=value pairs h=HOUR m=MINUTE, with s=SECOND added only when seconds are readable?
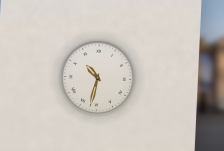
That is h=10 m=32
